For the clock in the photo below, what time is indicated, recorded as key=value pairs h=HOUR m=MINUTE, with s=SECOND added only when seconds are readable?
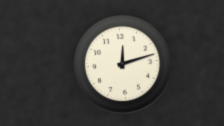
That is h=12 m=13
